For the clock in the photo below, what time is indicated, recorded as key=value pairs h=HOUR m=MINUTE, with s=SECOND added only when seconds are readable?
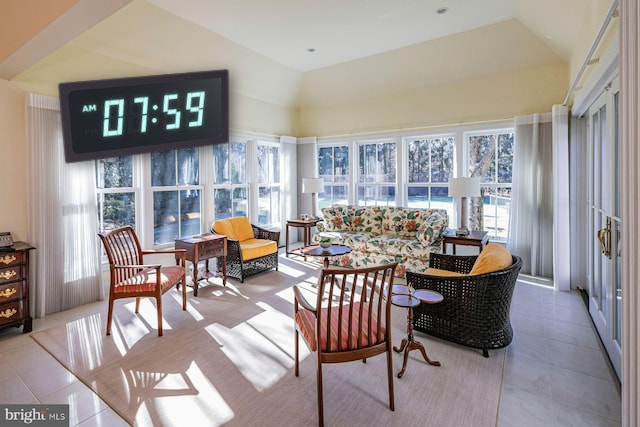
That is h=7 m=59
